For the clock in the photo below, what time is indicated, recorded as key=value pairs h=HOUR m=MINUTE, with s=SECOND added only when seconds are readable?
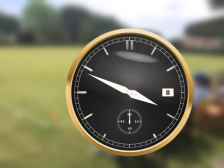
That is h=3 m=49
